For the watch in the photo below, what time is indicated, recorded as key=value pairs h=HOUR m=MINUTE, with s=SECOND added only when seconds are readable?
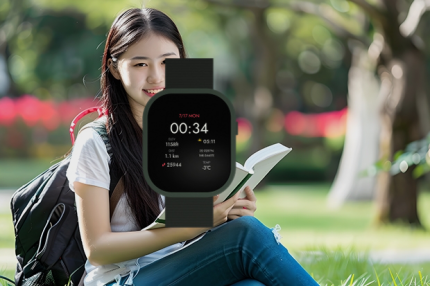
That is h=0 m=34
